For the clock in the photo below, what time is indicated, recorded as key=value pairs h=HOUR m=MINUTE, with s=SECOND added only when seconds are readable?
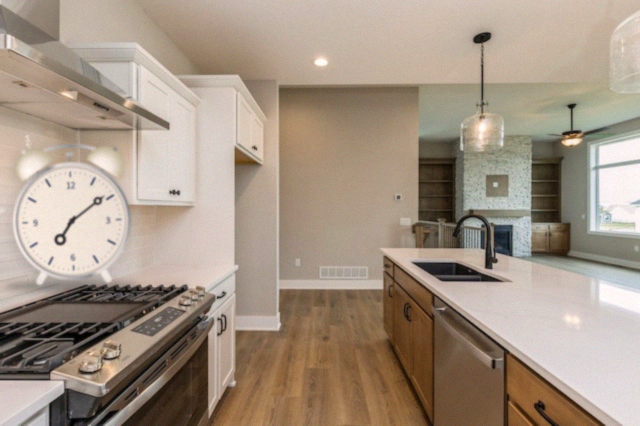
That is h=7 m=9
